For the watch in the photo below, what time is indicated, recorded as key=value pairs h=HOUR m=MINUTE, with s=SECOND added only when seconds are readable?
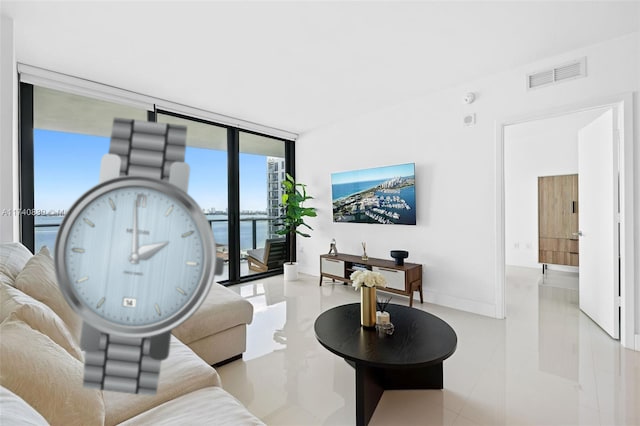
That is h=1 m=59
